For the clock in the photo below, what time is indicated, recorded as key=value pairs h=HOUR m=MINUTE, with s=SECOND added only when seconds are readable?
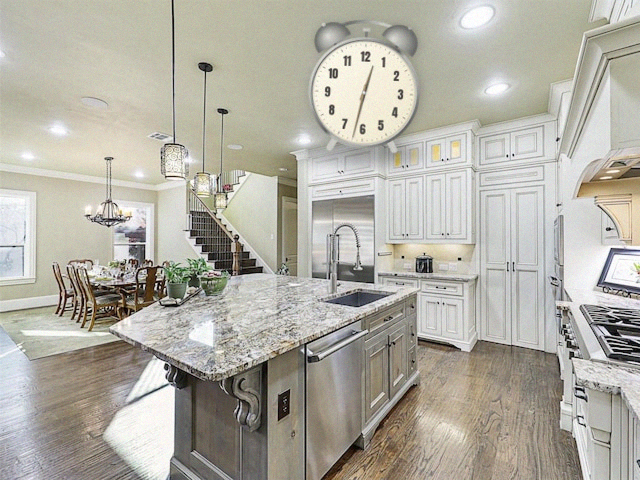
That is h=12 m=32
